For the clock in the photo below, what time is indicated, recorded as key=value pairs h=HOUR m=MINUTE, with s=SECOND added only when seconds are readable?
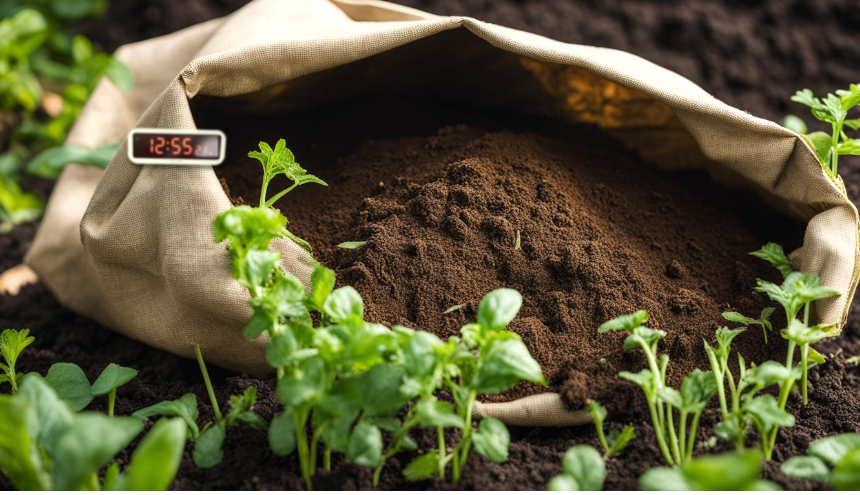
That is h=12 m=55
